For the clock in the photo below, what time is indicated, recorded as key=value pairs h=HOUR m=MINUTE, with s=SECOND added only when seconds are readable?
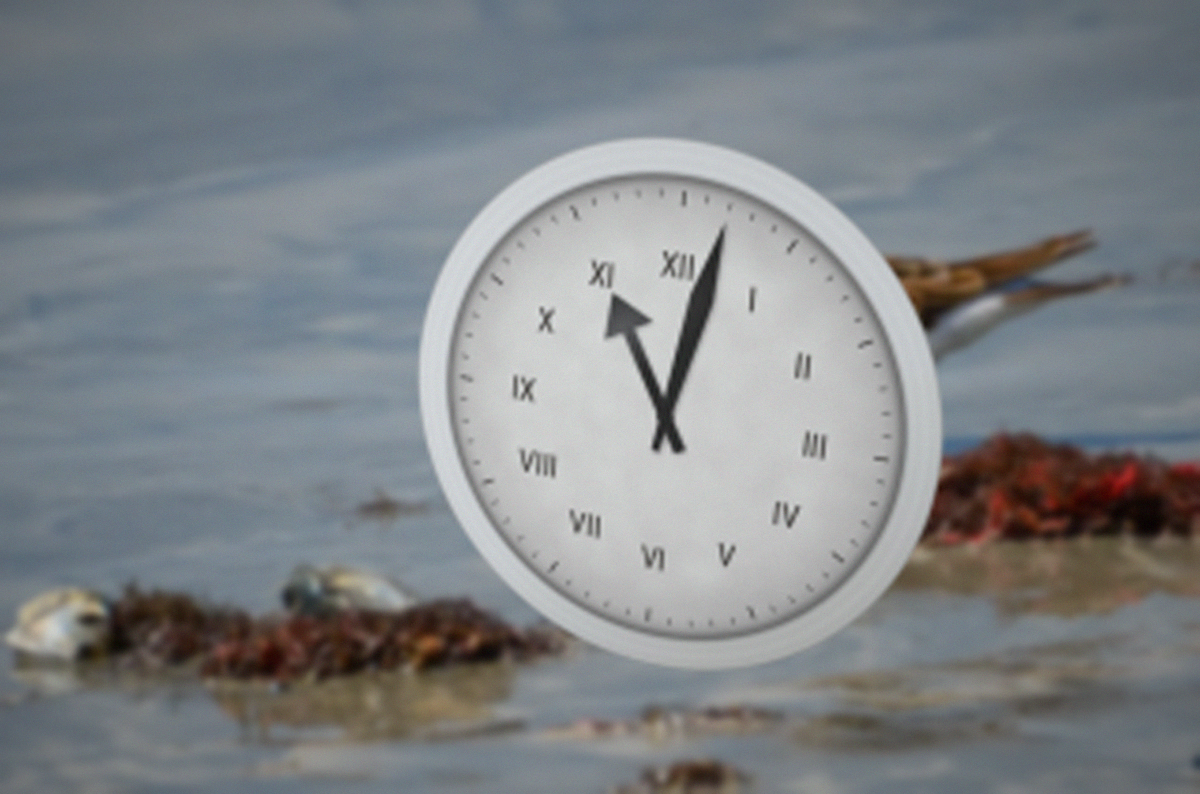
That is h=11 m=2
